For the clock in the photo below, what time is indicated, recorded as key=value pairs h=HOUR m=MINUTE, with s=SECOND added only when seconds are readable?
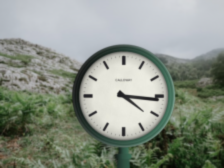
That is h=4 m=16
